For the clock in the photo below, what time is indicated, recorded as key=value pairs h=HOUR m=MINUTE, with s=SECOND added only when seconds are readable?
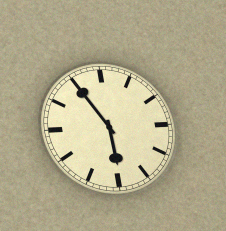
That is h=5 m=55
